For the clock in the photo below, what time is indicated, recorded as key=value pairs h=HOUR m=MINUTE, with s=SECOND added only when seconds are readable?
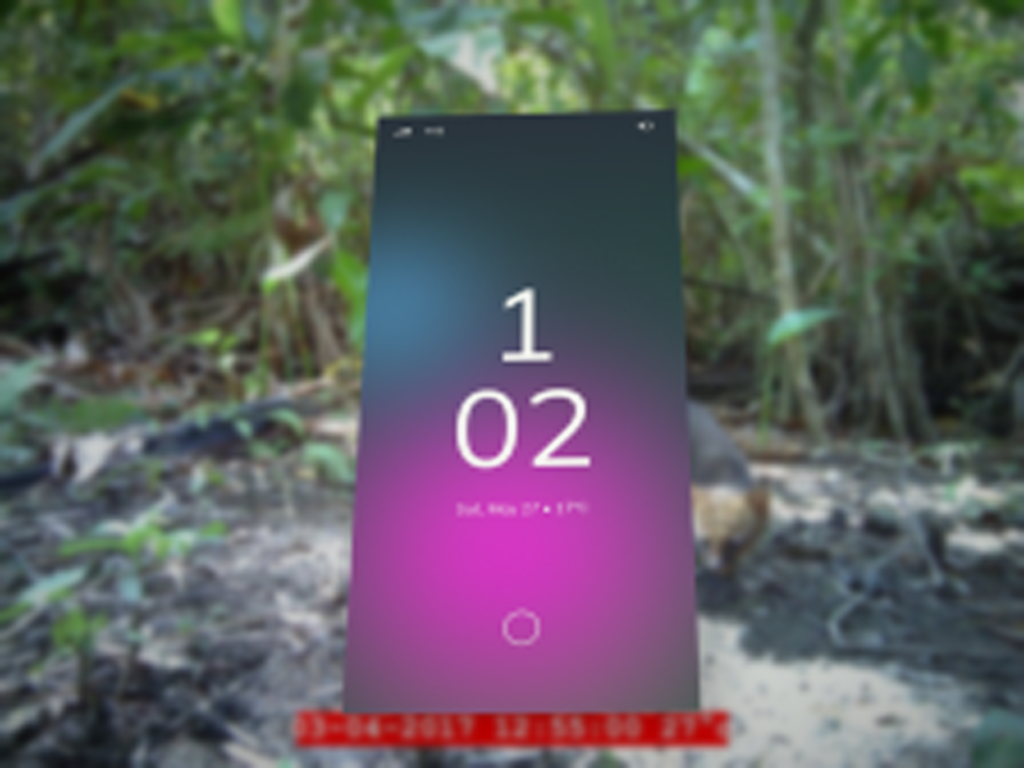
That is h=1 m=2
